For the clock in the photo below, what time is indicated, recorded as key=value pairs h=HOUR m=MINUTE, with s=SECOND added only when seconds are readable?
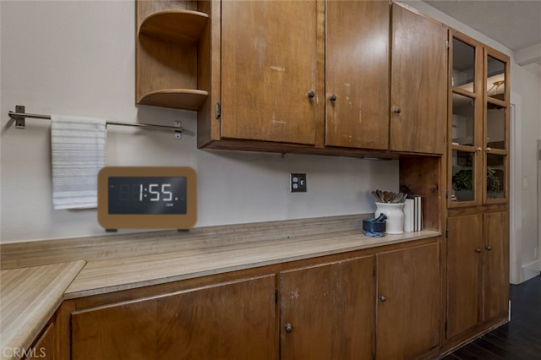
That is h=1 m=55
